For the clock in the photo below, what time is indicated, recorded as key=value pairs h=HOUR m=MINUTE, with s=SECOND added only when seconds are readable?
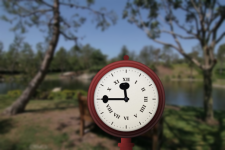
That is h=11 m=45
